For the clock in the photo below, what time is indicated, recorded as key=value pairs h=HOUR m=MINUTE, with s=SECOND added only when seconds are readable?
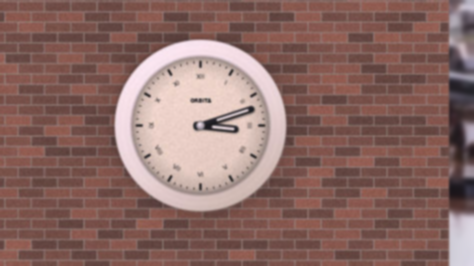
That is h=3 m=12
